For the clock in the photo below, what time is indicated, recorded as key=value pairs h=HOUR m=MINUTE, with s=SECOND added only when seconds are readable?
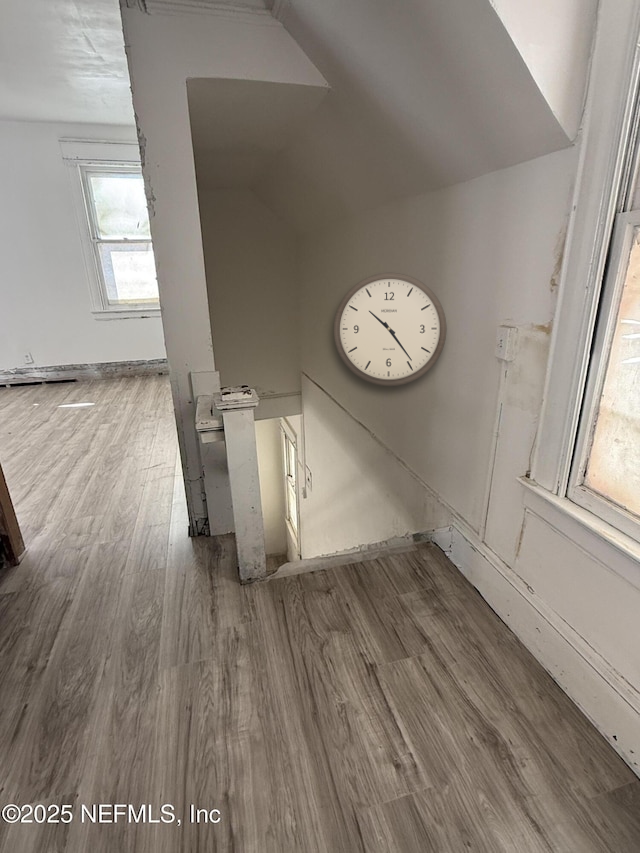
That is h=10 m=24
